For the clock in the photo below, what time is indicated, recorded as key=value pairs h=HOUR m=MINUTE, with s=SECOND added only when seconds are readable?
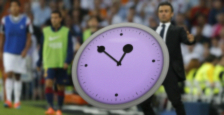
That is h=12 m=52
